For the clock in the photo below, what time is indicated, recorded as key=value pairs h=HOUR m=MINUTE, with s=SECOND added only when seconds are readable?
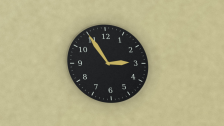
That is h=2 m=55
